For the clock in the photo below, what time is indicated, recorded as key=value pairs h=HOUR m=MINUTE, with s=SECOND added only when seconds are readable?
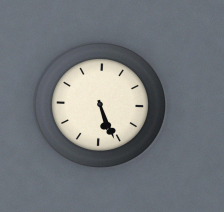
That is h=5 m=26
